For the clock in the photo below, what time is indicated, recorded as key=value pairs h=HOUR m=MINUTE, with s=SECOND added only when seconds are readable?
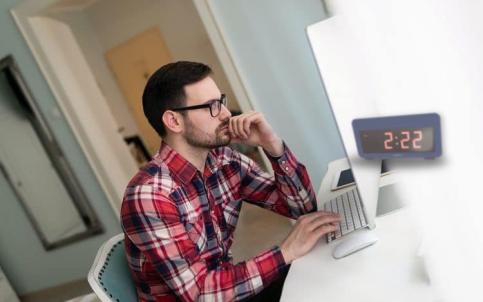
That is h=2 m=22
